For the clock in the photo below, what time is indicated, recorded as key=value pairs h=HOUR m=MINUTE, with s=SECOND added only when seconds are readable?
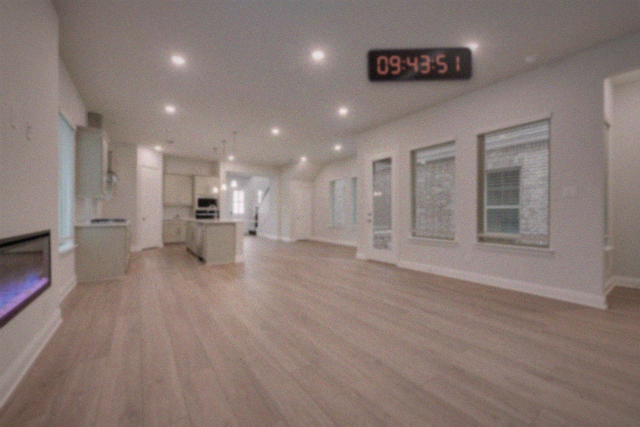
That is h=9 m=43 s=51
